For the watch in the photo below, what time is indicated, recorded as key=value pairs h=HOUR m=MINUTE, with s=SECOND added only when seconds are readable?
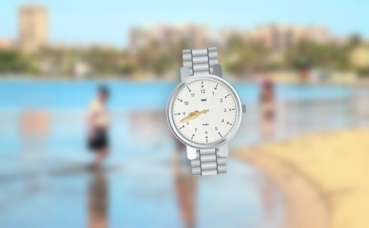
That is h=8 m=42
